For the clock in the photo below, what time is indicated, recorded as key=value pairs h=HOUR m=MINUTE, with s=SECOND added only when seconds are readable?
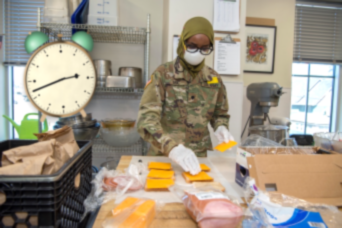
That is h=2 m=42
